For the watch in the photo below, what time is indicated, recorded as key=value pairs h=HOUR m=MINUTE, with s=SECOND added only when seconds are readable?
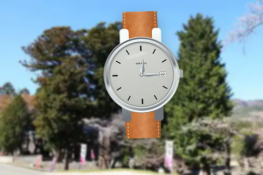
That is h=12 m=15
